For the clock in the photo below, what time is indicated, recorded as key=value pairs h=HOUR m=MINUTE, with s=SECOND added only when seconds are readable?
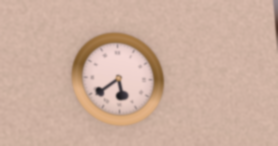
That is h=5 m=39
